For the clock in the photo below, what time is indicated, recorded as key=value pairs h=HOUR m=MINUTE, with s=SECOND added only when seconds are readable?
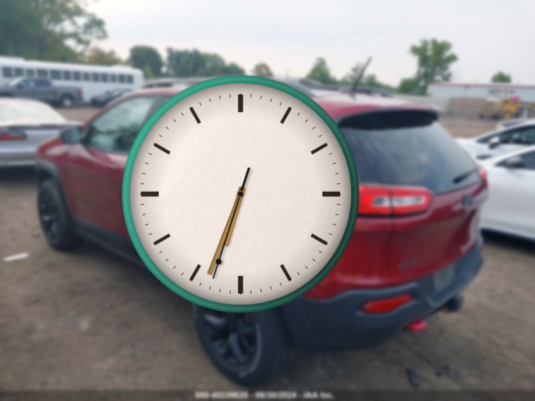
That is h=6 m=33 s=33
